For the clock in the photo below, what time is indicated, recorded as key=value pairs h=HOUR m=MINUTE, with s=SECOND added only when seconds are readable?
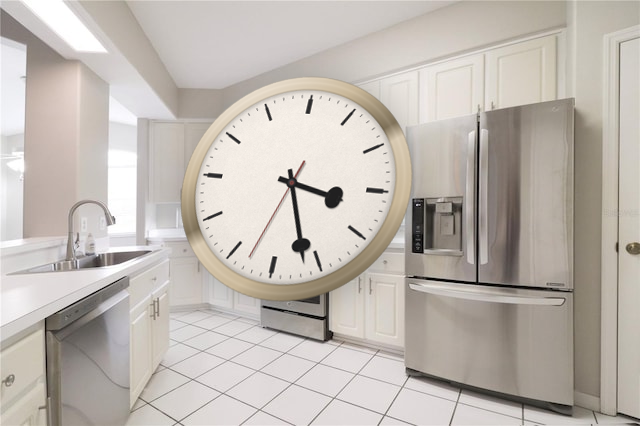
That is h=3 m=26 s=33
